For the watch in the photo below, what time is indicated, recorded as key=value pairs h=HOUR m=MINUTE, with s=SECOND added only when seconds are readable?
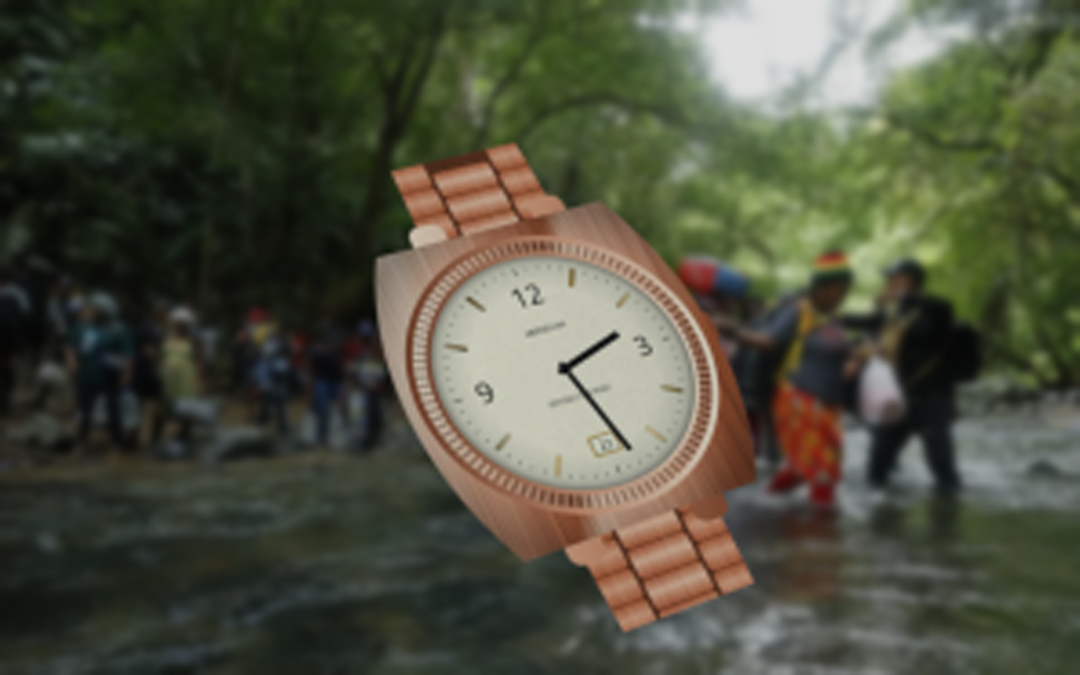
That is h=2 m=28
